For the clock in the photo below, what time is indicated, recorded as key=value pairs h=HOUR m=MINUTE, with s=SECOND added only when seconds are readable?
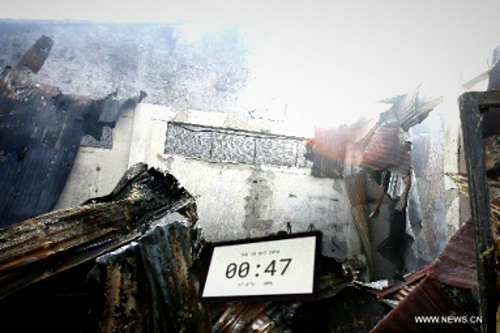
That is h=0 m=47
